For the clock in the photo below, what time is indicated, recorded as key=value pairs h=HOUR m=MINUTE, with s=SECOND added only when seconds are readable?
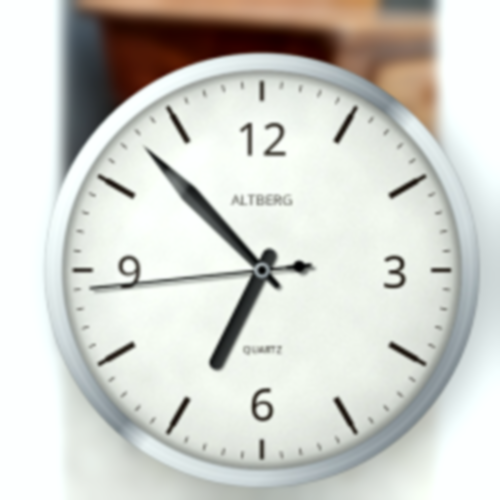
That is h=6 m=52 s=44
